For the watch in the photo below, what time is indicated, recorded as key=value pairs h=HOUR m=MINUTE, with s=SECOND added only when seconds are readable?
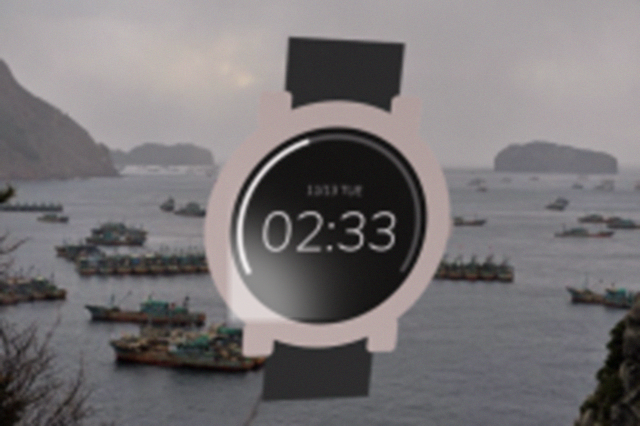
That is h=2 m=33
